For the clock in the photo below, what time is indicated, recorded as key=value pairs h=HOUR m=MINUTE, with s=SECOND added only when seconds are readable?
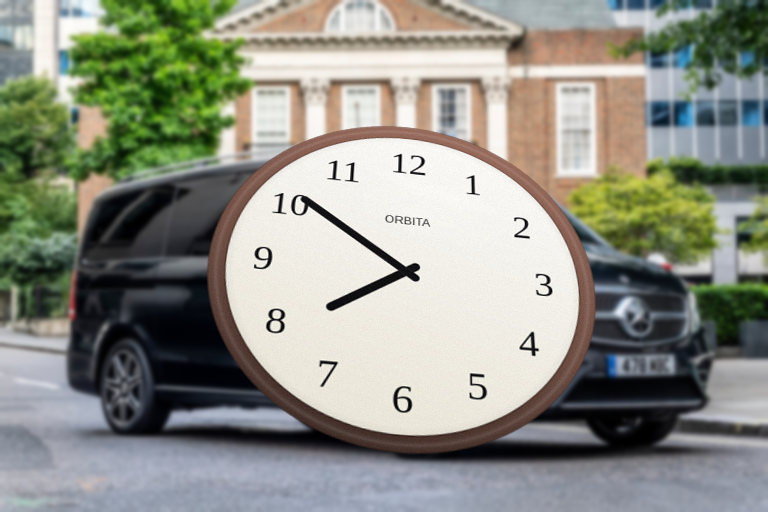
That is h=7 m=51
